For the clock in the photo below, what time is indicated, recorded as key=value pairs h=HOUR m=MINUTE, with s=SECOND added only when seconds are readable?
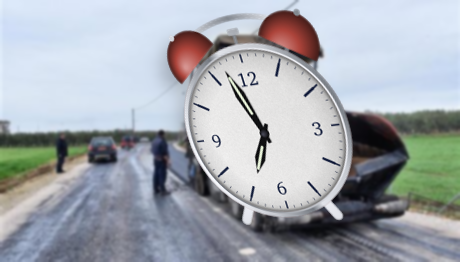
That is h=6 m=57
